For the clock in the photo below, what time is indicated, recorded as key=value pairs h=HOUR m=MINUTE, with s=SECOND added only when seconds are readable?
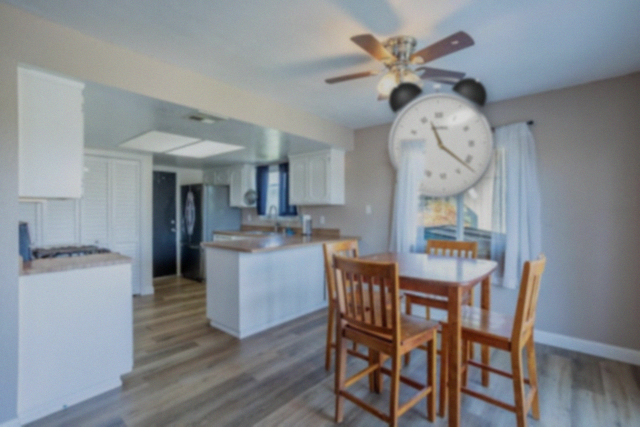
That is h=11 m=22
